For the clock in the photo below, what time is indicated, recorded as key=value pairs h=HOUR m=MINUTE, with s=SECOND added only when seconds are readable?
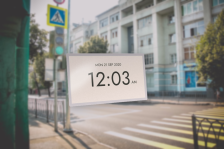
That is h=12 m=3
